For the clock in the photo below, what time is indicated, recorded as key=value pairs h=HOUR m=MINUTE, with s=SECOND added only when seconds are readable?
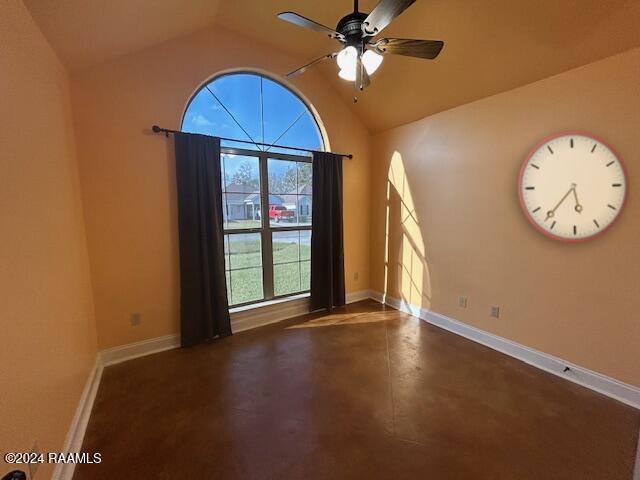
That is h=5 m=37
